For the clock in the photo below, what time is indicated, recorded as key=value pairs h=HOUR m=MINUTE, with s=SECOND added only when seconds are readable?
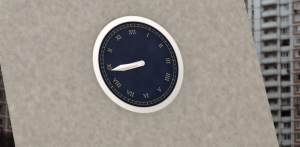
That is h=8 m=44
